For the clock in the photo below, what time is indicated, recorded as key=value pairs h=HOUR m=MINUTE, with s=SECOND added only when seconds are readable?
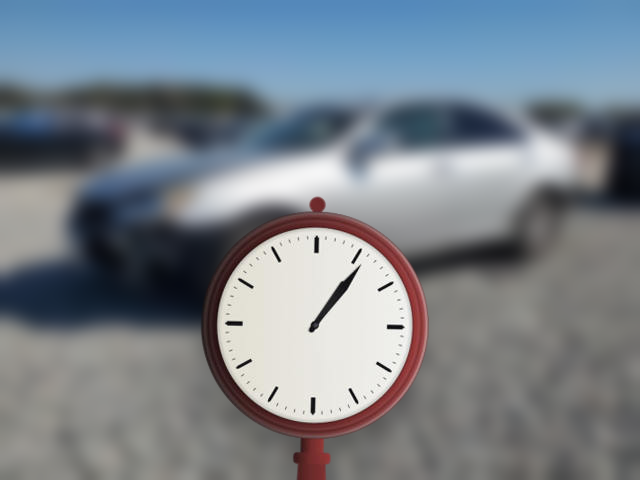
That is h=1 m=6
